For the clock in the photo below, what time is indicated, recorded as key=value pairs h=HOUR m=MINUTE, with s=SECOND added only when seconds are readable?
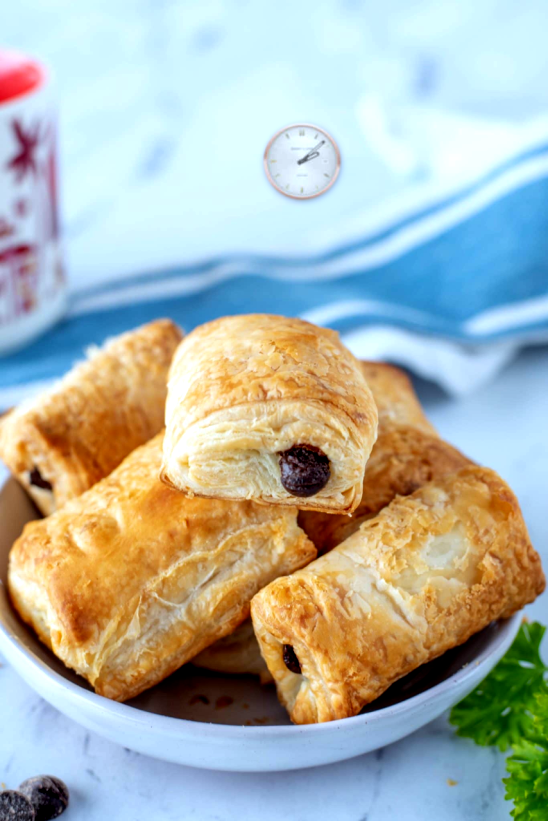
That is h=2 m=8
